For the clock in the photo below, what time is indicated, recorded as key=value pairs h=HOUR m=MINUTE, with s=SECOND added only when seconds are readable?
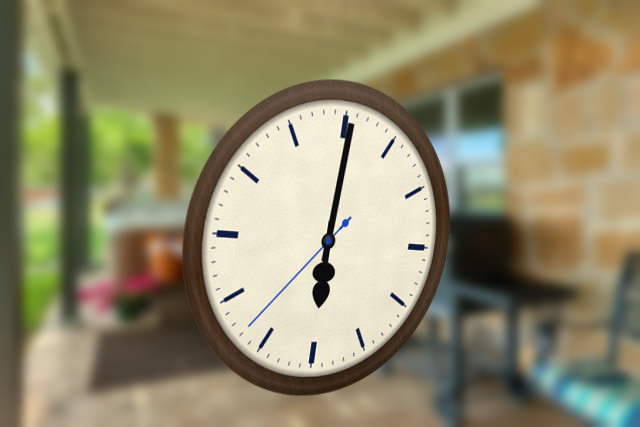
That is h=6 m=0 s=37
